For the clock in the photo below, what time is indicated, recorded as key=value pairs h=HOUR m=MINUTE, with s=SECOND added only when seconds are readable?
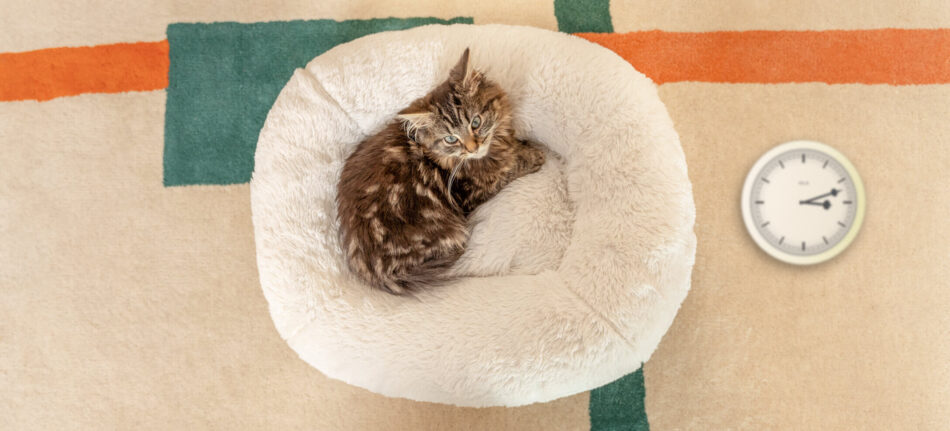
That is h=3 m=12
